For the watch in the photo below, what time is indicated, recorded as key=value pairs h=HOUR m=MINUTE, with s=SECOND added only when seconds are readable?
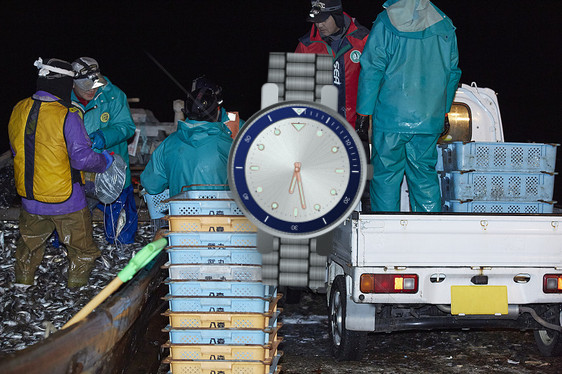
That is h=6 m=28
